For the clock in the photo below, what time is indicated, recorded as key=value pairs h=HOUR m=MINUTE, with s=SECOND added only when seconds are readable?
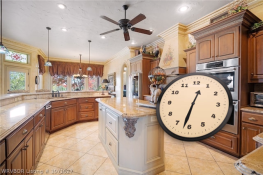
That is h=12 m=32
